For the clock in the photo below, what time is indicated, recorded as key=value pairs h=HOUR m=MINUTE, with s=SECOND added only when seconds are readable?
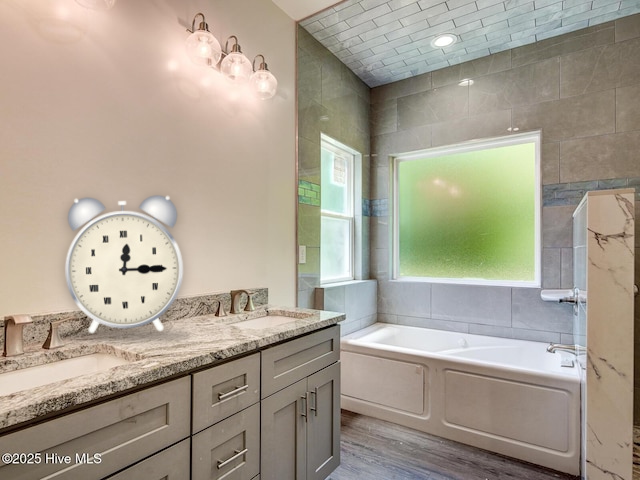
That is h=12 m=15
